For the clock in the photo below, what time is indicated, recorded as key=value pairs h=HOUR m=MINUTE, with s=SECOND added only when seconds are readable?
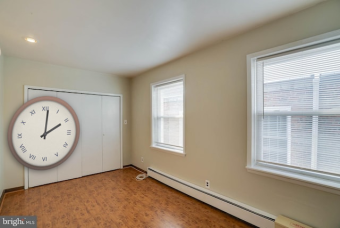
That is h=2 m=1
